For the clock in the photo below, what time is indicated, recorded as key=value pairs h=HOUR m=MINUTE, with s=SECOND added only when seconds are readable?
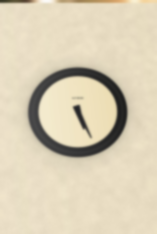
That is h=5 m=26
